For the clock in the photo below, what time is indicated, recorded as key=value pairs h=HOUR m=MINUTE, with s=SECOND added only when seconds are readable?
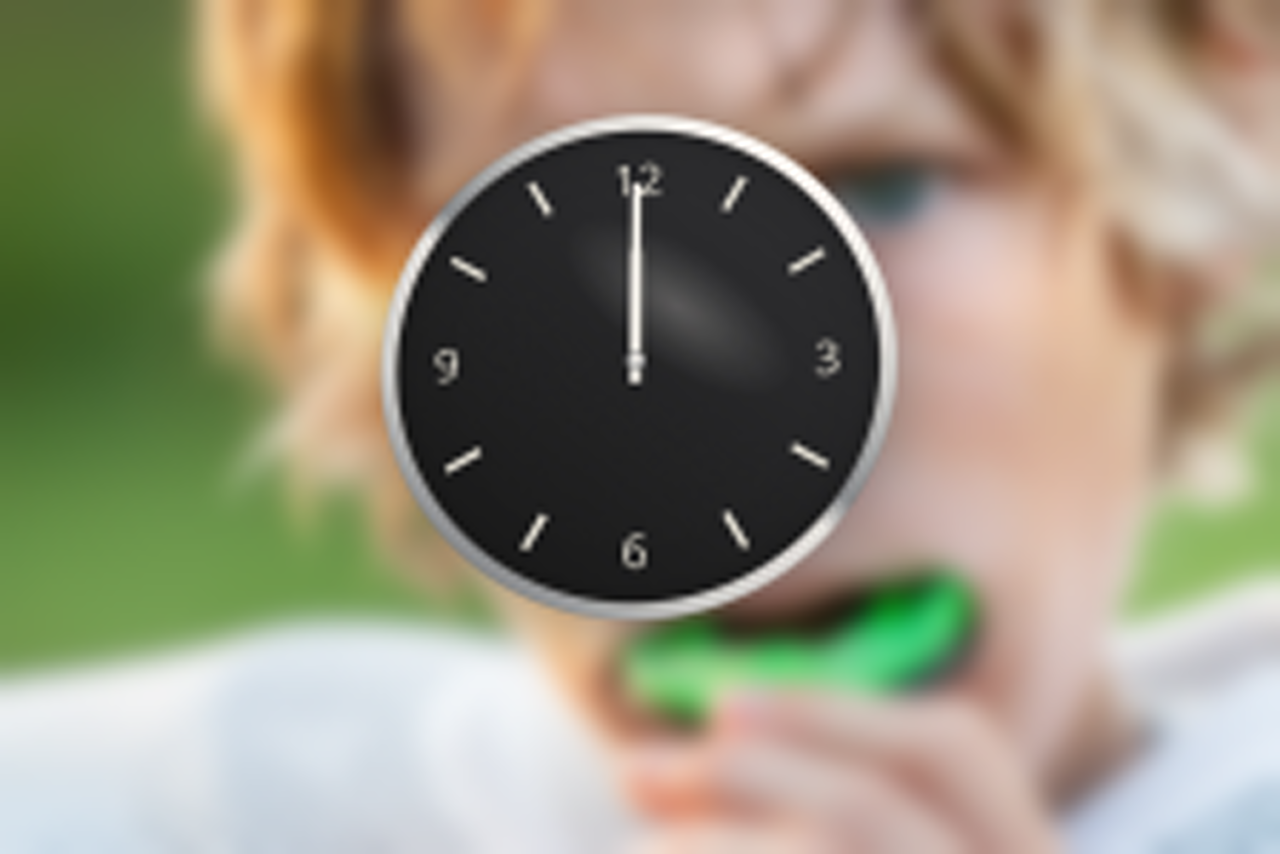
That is h=12 m=0
